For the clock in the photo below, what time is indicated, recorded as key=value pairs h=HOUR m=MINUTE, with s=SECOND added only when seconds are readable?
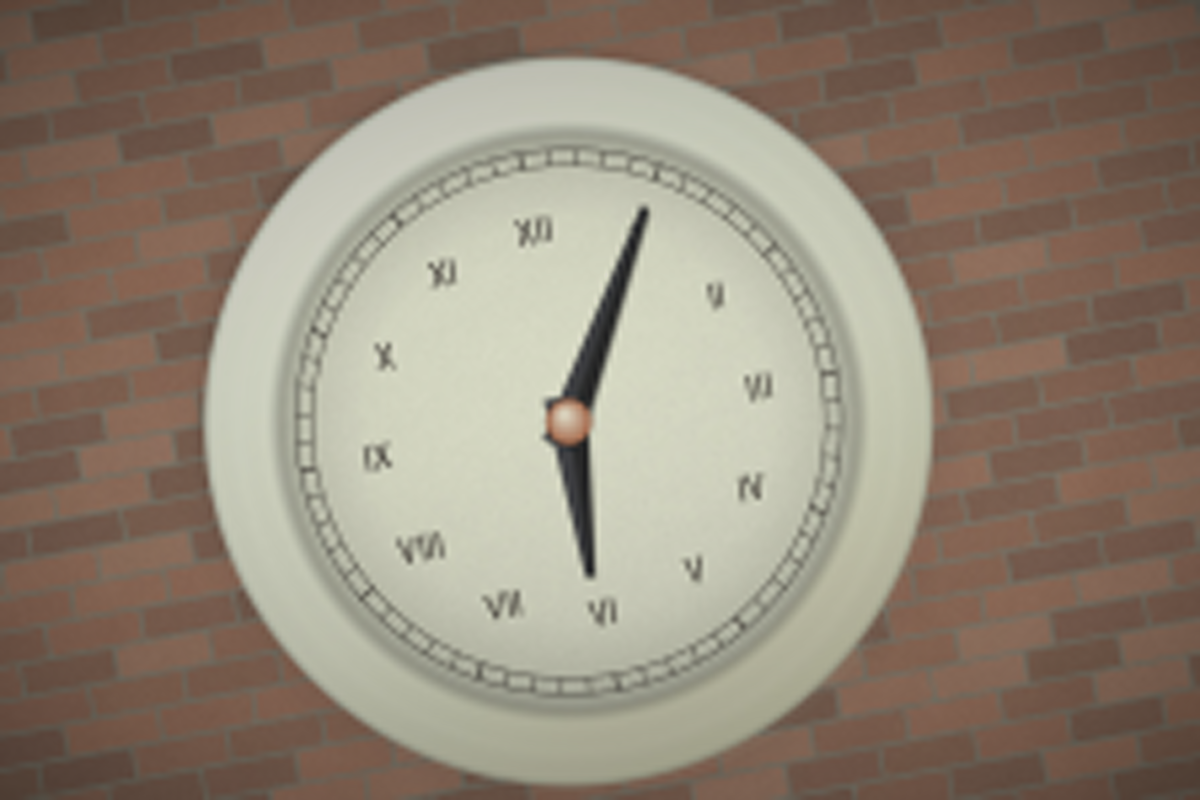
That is h=6 m=5
